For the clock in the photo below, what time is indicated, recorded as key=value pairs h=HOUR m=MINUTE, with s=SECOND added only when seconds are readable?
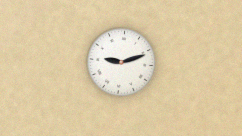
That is h=9 m=11
